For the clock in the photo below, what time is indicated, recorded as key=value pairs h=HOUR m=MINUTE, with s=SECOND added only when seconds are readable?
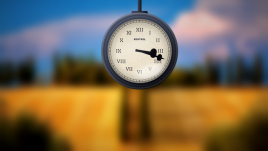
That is h=3 m=18
